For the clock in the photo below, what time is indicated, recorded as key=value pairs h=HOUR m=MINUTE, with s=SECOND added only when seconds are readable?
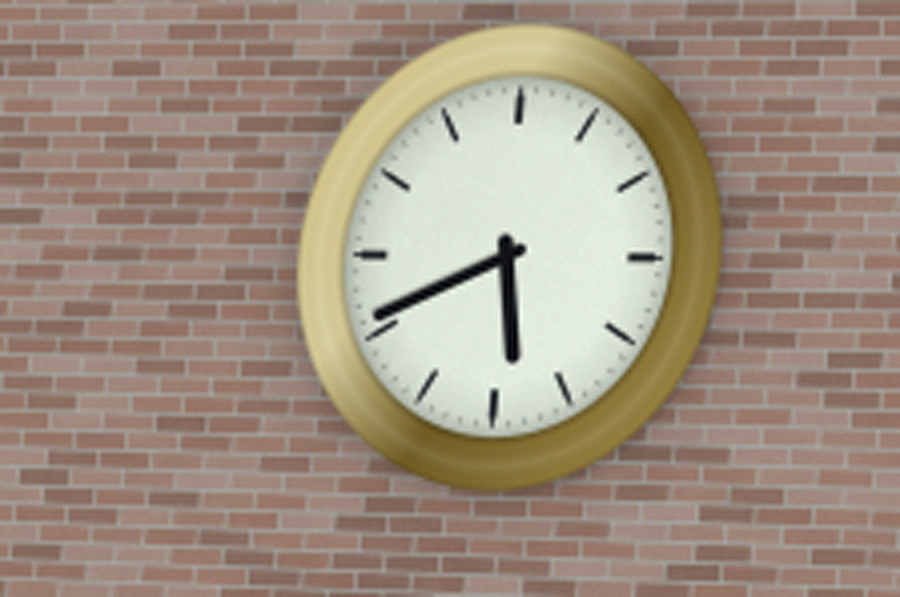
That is h=5 m=41
